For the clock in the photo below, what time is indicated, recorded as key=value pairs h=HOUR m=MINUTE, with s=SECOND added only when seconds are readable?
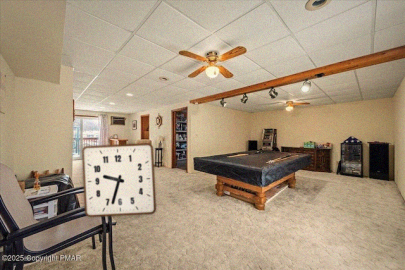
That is h=9 m=33
